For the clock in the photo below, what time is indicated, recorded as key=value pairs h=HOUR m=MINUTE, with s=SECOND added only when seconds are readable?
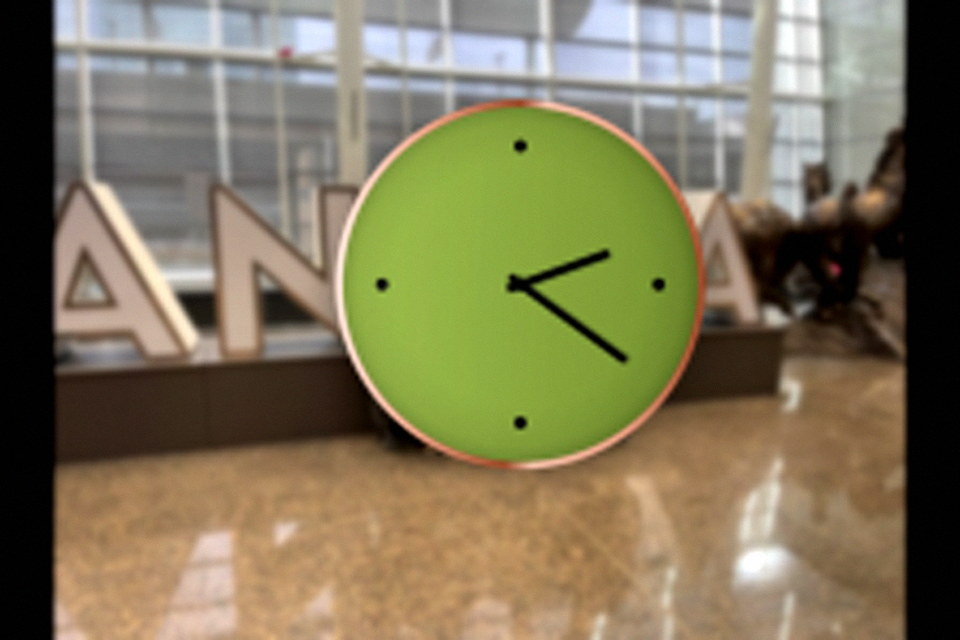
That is h=2 m=21
